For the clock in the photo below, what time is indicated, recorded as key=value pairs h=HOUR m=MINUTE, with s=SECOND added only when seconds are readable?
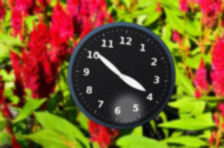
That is h=3 m=51
